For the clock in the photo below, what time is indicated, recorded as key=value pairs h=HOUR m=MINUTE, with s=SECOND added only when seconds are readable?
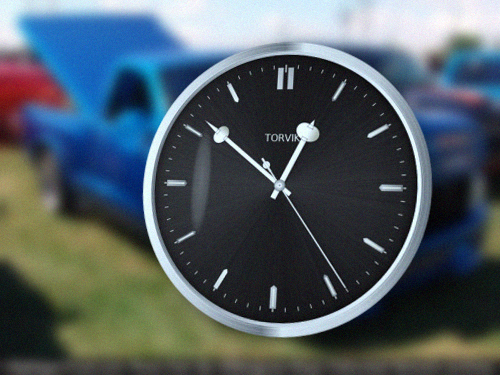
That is h=12 m=51 s=24
